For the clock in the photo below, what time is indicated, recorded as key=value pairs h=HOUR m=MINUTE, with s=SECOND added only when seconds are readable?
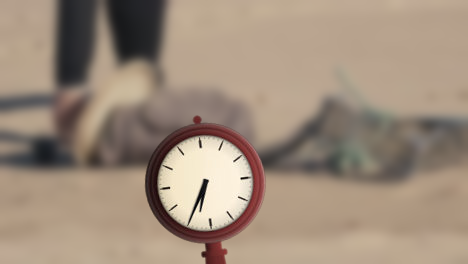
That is h=6 m=35
